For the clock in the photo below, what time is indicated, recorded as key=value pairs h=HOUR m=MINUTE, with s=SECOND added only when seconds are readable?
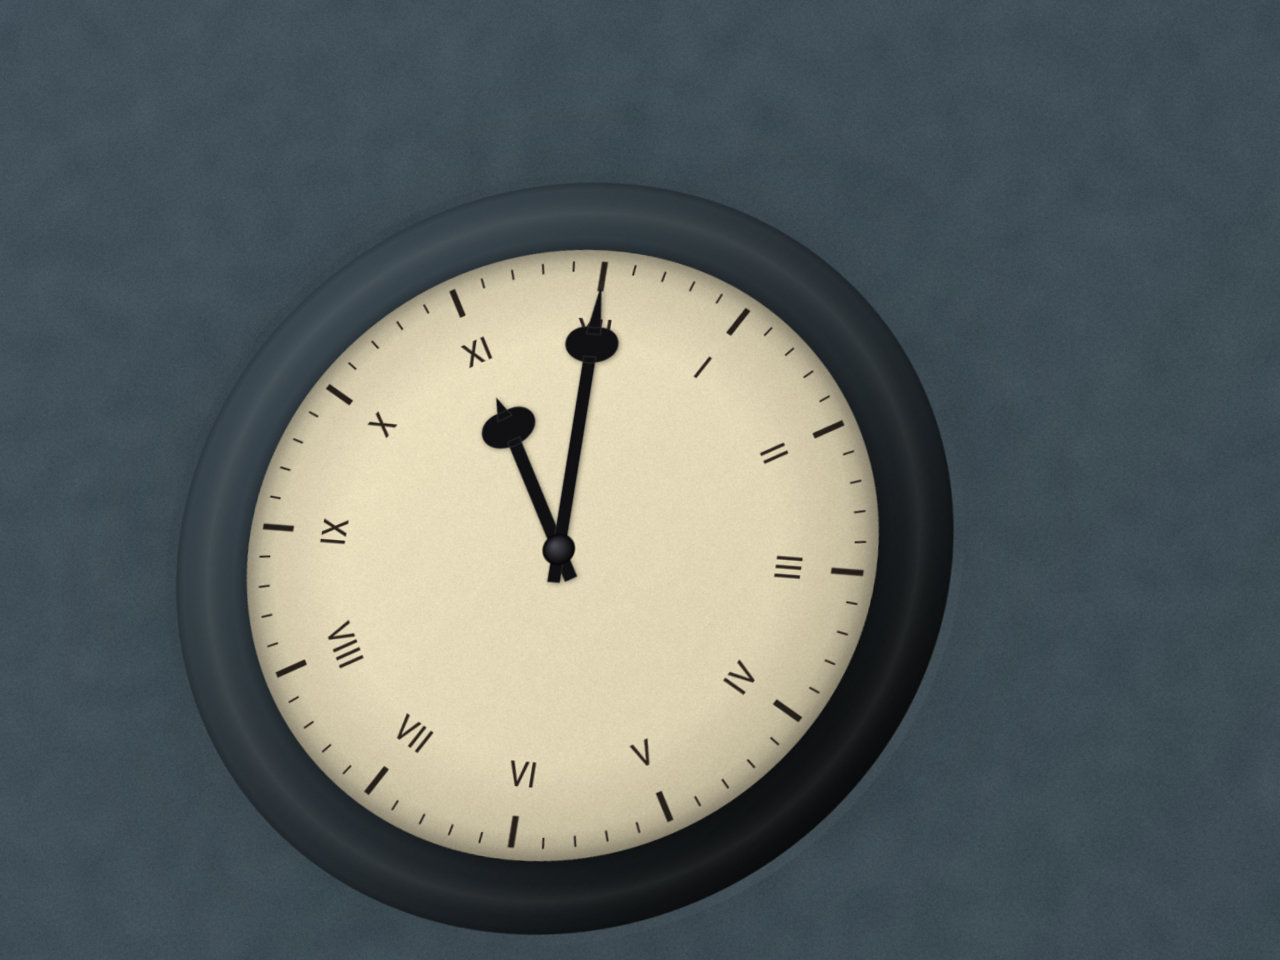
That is h=11 m=0
